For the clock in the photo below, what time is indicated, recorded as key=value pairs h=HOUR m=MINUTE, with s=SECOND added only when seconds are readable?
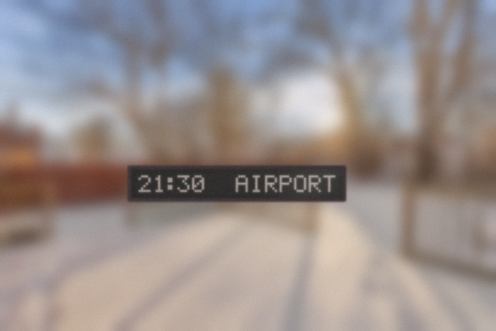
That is h=21 m=30
